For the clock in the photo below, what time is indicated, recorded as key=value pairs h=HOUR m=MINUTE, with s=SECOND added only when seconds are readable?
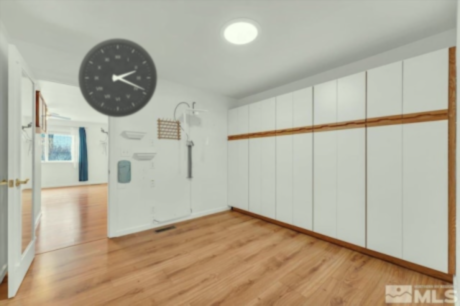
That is h=2 m=19
